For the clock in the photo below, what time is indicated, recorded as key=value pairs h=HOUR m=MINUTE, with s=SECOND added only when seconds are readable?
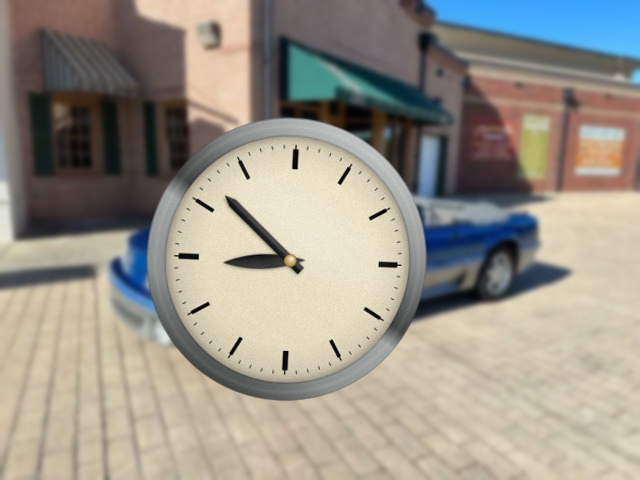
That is h=8 m=52
